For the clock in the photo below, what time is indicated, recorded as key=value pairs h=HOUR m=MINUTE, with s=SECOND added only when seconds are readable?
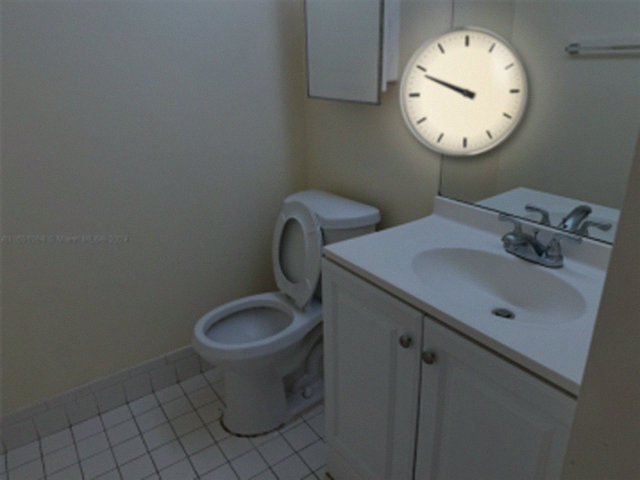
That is h=9 m=49
